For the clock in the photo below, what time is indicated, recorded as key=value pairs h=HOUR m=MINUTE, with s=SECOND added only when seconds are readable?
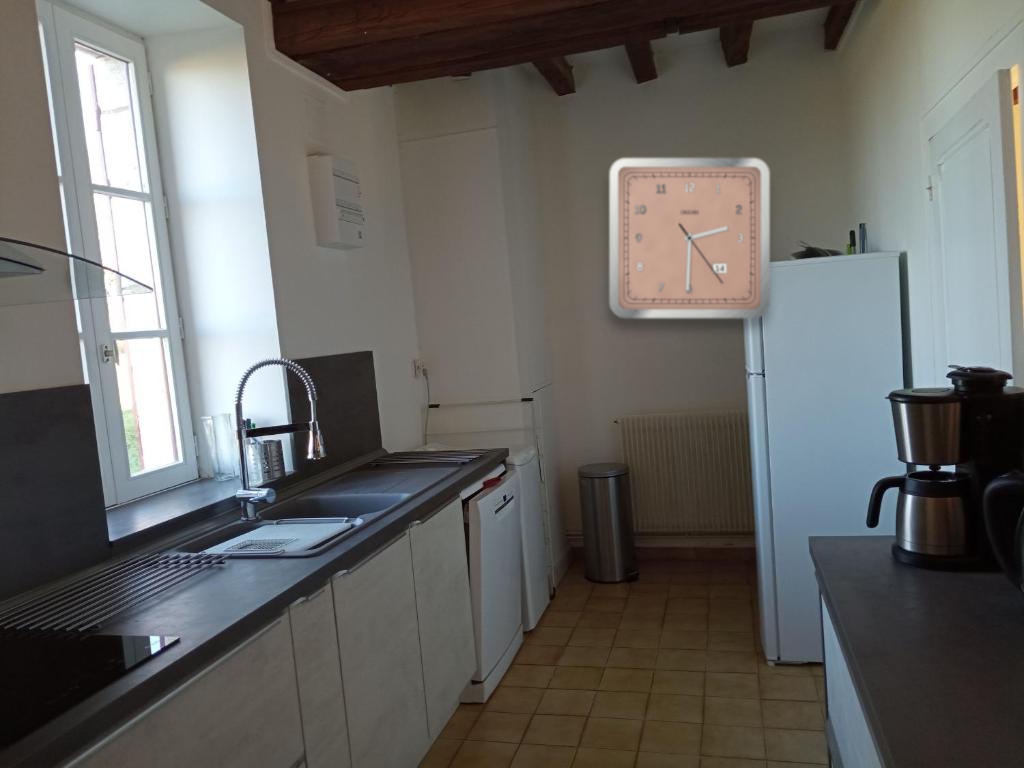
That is h=2 m=30 s=24
